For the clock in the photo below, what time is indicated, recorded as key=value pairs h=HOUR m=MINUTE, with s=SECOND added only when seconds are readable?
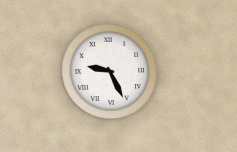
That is h=9 m=26
